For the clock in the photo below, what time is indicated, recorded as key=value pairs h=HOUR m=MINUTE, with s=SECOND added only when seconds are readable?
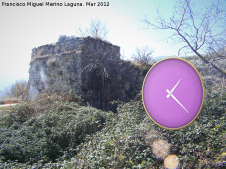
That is h=1 m=22
